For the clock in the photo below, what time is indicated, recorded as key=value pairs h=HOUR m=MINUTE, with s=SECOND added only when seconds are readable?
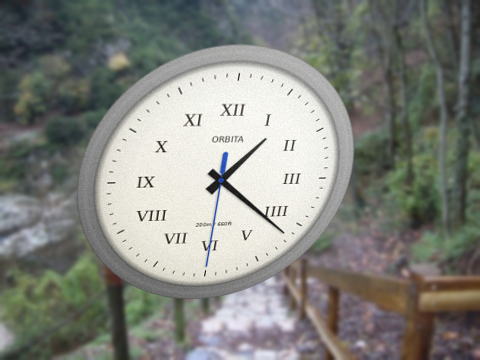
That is h=1 m=21 s=30
